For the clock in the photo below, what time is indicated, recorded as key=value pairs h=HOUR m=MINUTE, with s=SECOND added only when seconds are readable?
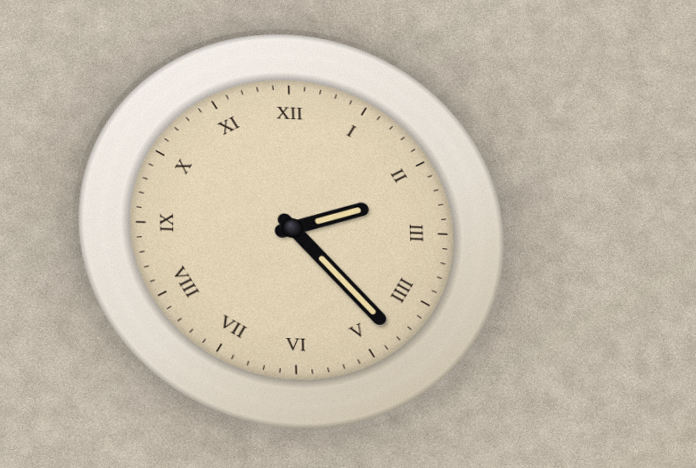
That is h=2 m=23
